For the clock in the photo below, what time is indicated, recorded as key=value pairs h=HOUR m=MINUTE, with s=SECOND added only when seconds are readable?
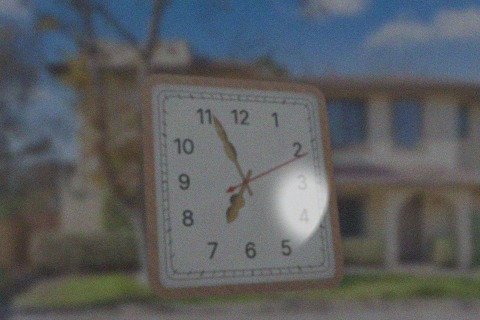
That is h=6 m=56 s=11
